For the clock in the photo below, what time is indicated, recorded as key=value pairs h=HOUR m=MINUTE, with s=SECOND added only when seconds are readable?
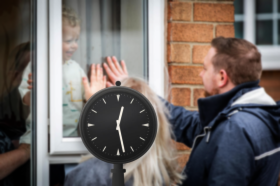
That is h=12 m=28
